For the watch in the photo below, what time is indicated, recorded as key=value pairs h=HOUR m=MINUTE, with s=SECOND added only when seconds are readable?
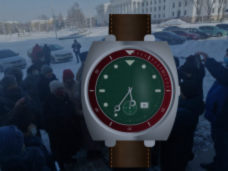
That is h=5 m=36
